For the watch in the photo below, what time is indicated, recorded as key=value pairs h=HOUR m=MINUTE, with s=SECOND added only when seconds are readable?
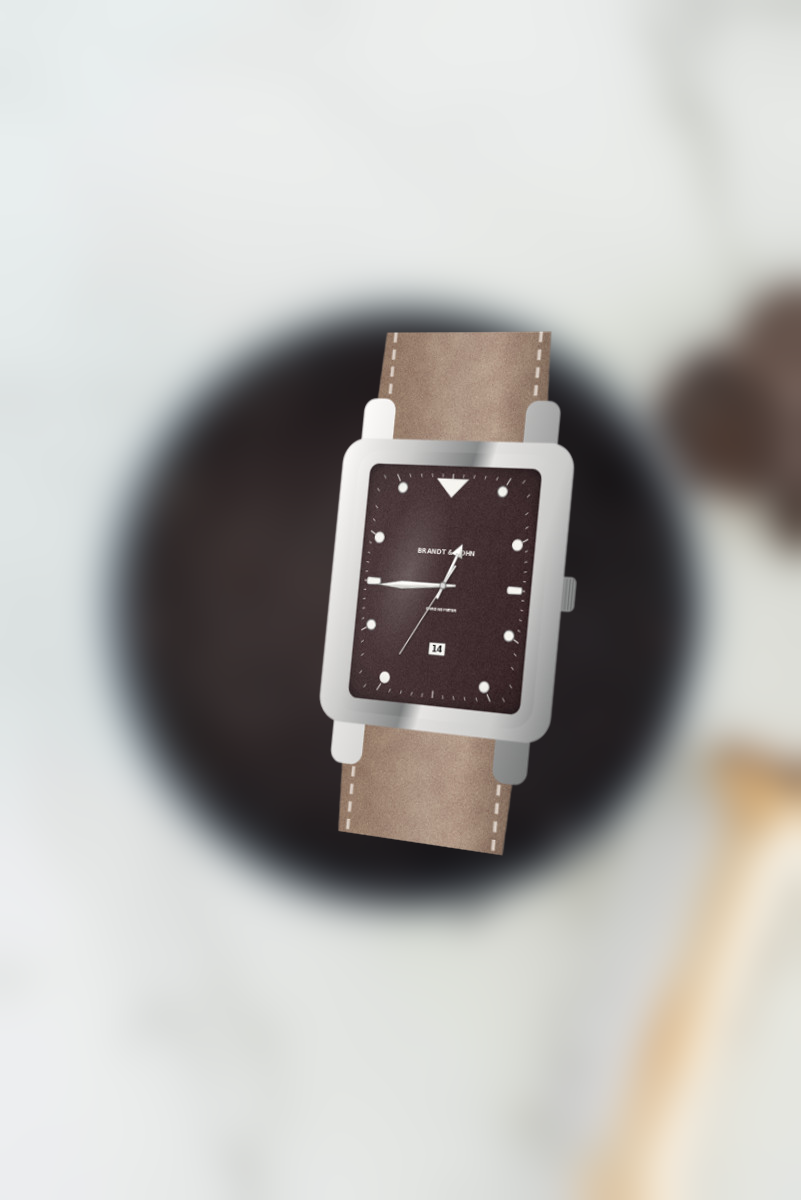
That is h=12 m=44 s=35
